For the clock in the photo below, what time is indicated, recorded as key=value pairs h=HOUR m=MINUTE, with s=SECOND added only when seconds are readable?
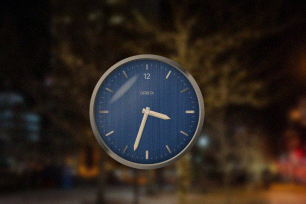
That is h=3 m=33
